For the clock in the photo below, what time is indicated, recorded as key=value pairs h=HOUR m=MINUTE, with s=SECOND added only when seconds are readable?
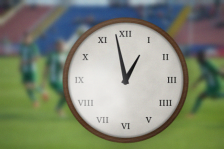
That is h=12 m=58
